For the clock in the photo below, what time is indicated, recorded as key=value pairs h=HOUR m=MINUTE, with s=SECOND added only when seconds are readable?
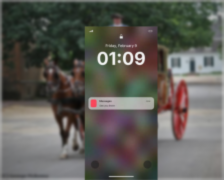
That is h=1 m=9
